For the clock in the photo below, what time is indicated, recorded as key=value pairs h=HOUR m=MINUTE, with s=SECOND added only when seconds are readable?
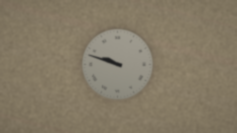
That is h=9 m=48
